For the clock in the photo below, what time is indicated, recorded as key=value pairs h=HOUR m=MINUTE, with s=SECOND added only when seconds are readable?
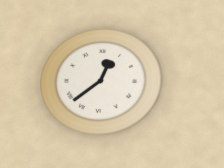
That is h=12 m=38
